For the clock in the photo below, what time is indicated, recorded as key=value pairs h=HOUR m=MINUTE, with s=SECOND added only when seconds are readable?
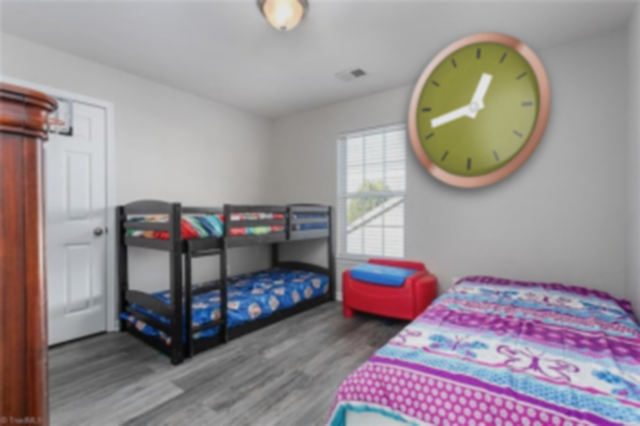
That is h=12 m=42
